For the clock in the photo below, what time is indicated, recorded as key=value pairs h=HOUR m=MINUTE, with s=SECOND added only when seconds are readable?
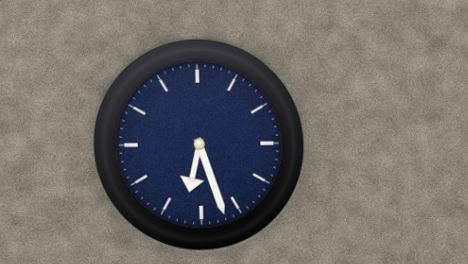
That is h=6 m=27
